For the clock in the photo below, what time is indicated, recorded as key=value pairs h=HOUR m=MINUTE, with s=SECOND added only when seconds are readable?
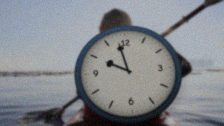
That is h=9 m=58
